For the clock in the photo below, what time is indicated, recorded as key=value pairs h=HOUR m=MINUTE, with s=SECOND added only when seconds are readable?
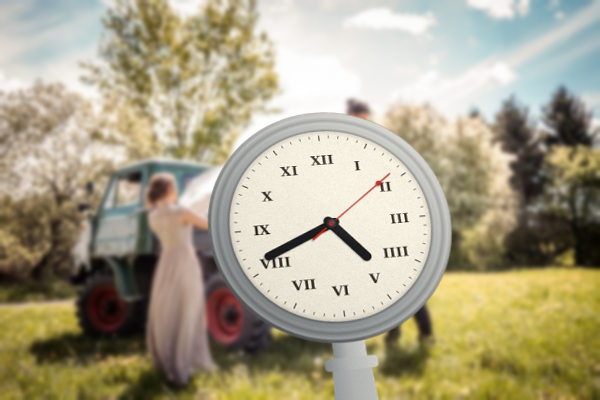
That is h=4 m=41 s=9
